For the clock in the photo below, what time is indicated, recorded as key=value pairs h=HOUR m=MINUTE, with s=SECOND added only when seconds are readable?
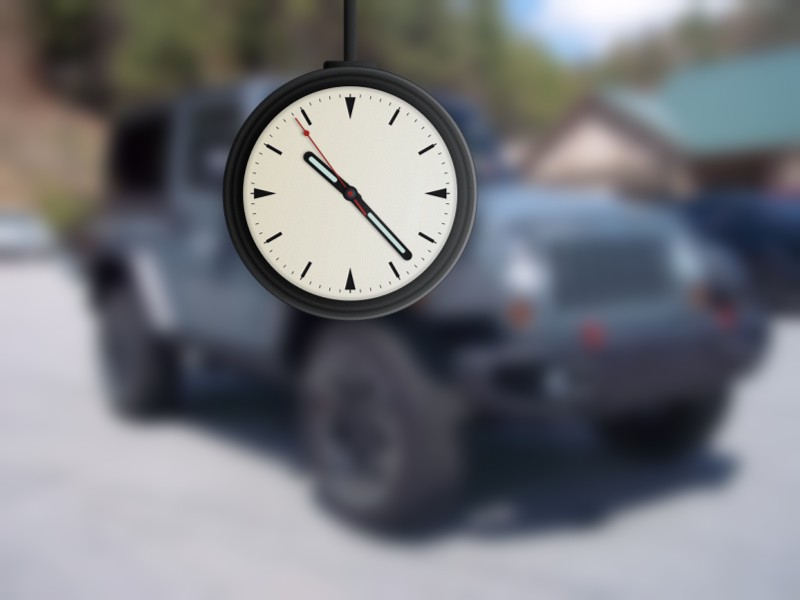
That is h=10 m=22 s=54
